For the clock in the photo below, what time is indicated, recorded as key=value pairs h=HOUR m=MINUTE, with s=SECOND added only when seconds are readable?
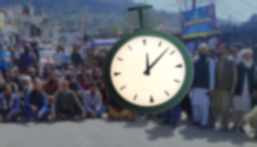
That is h=12 m=8
